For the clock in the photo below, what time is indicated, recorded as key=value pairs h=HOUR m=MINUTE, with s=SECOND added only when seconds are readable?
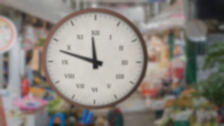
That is h=11 m=48
